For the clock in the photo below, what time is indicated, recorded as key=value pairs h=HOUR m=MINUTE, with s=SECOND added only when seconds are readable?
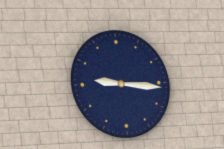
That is h=9 m=16
